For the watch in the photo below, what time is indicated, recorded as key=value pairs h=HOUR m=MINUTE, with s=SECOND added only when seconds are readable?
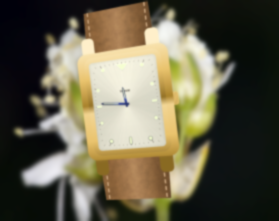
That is h=11 m=46
